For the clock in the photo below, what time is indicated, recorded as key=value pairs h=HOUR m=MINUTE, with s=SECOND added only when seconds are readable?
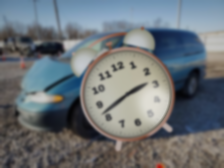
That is h=2 m=42
